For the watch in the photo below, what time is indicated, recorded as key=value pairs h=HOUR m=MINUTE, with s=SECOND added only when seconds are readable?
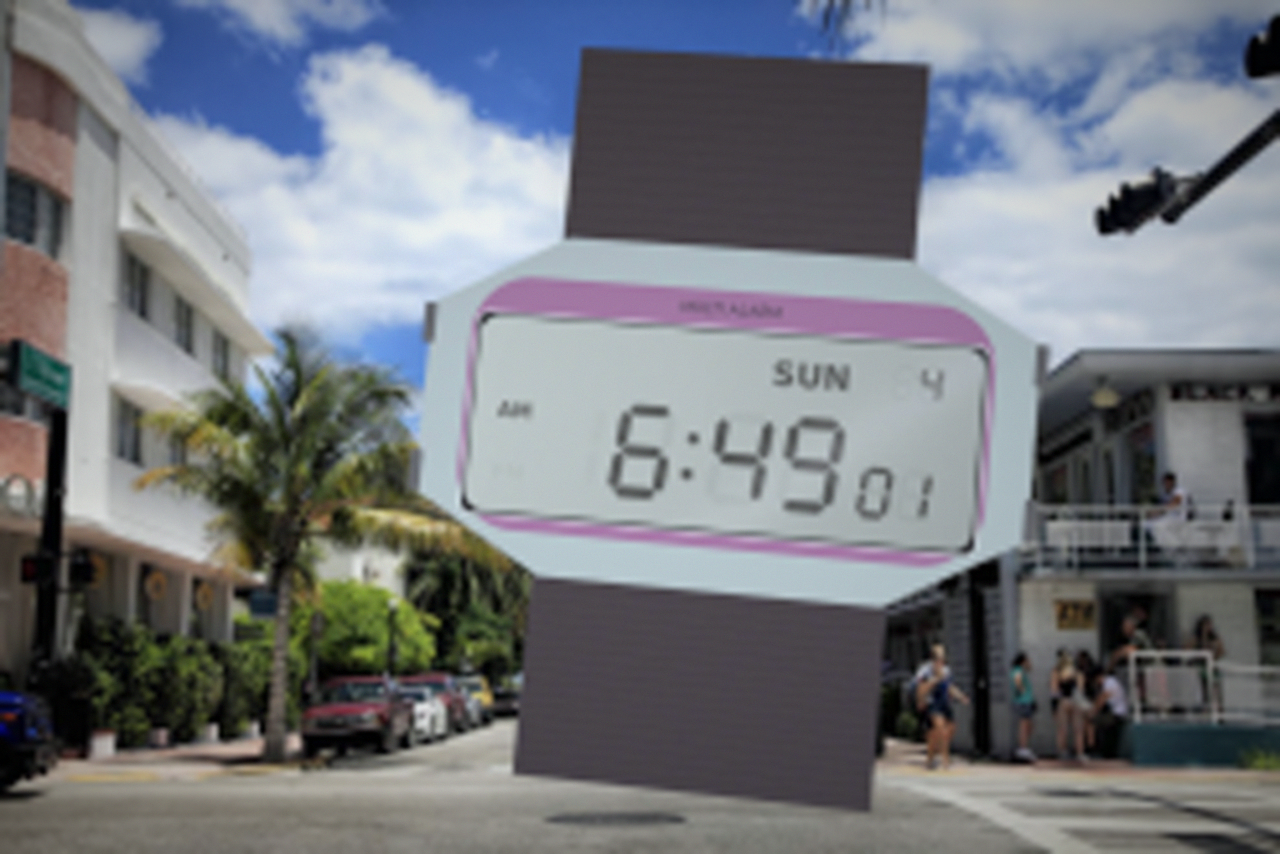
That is h=6 m=49 s=1
